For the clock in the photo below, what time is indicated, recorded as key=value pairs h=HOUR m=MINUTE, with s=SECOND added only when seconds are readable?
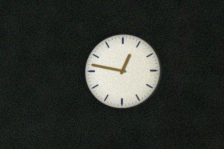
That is h=12 m=47
